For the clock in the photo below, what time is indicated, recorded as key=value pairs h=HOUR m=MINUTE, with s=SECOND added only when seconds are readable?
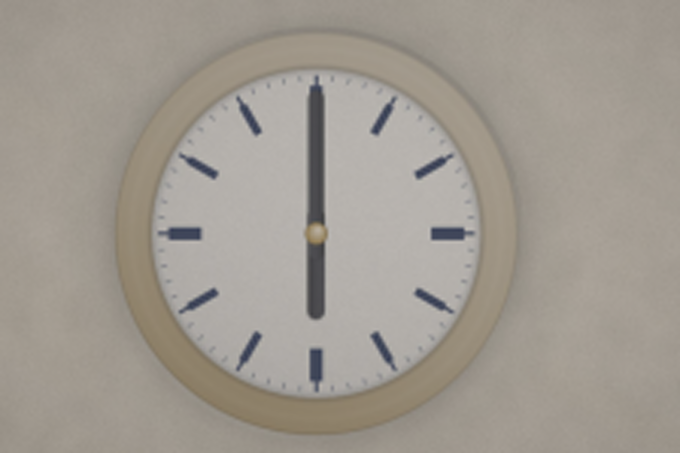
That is h=6 m=0
